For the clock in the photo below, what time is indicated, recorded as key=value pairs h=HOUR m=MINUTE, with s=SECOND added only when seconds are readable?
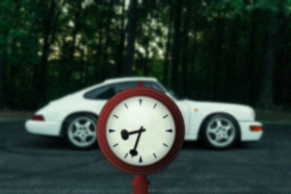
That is h=8 m=33
